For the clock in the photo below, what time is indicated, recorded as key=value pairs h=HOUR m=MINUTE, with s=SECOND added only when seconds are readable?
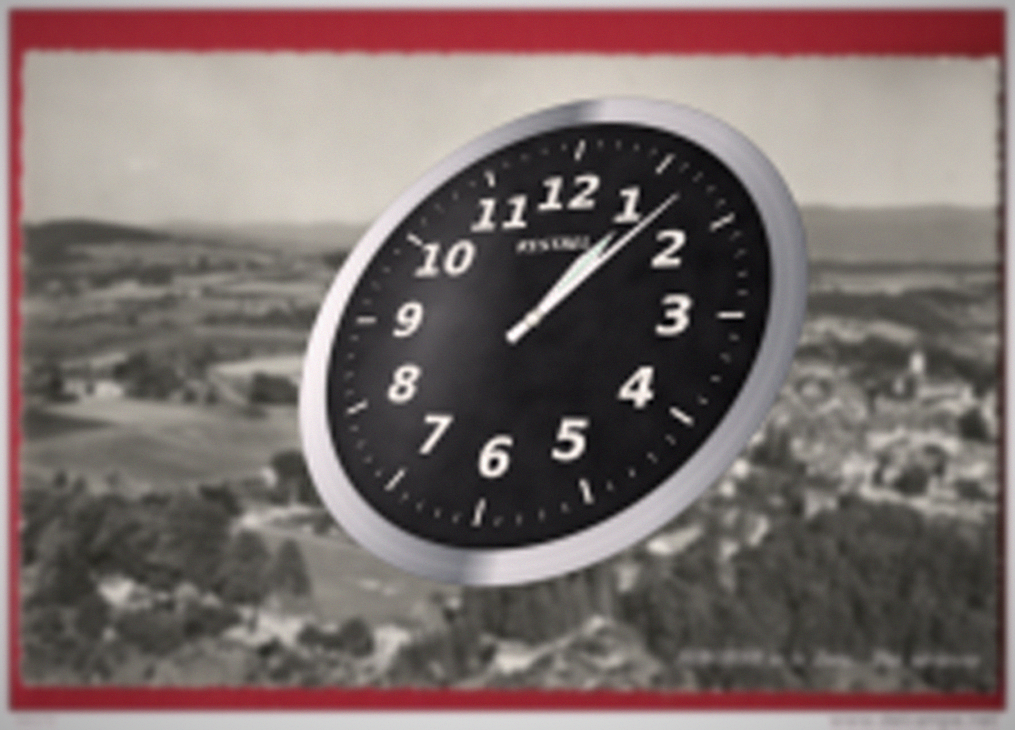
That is h=1 m=7
